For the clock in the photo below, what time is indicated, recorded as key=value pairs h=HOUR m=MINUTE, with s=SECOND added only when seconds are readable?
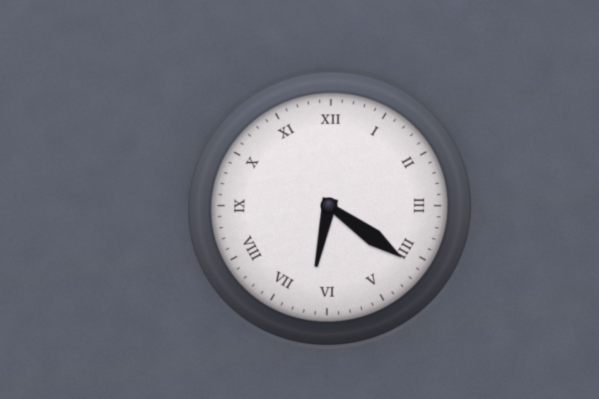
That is h=6 m=21
